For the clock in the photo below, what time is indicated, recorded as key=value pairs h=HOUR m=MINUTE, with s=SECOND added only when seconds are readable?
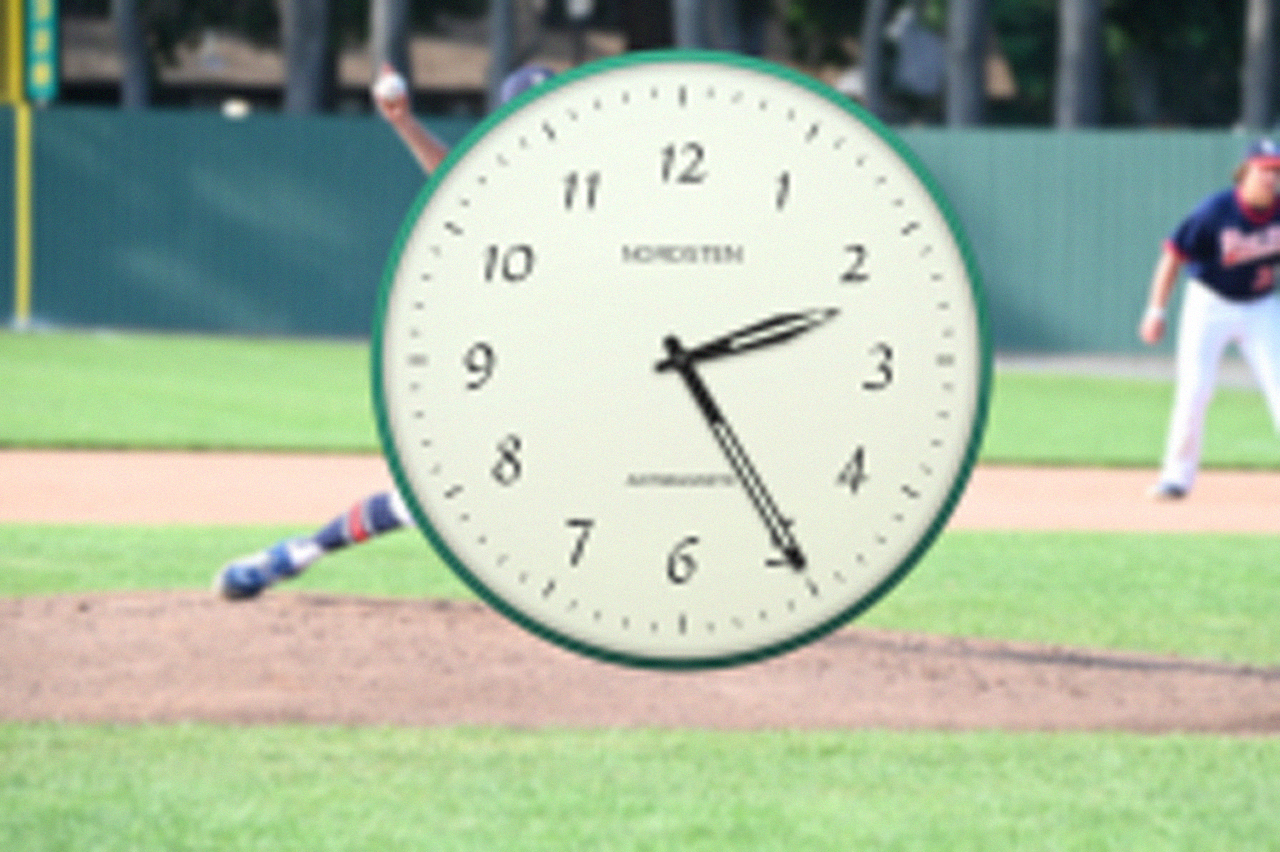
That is h=2 m=25
